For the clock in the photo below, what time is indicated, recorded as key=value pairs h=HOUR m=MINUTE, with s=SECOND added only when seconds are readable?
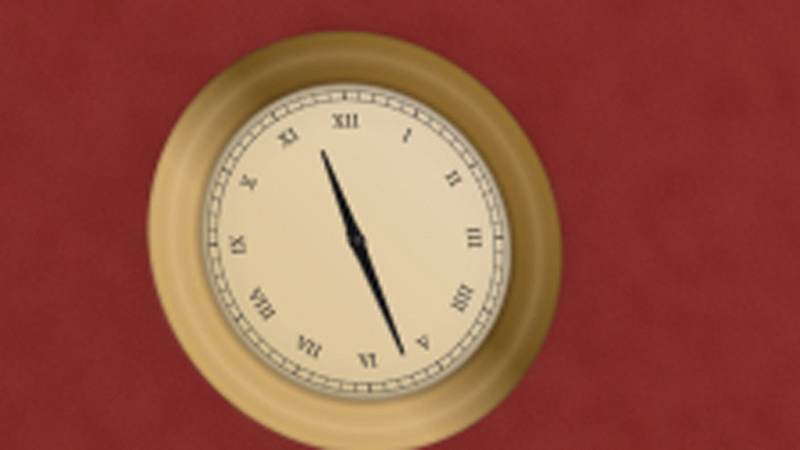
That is h=11 m=27
